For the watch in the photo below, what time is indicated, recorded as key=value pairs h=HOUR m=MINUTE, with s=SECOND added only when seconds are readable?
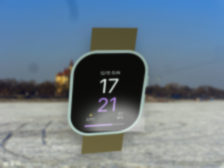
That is h=17 m=21
